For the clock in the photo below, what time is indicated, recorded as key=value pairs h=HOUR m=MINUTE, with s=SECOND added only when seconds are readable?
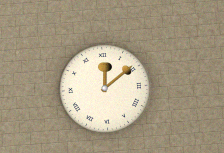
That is h=12 m=9
